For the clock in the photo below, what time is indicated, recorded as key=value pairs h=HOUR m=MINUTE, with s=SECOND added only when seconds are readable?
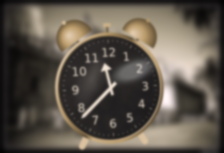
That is h=11 m=38
